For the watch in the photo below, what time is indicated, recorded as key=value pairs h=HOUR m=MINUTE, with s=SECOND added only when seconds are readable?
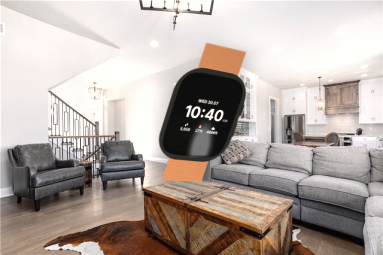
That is h=10 m=40
